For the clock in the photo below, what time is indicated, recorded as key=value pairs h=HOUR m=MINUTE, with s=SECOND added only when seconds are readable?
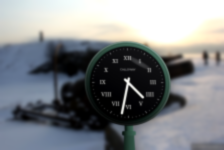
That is h=4 m=32
